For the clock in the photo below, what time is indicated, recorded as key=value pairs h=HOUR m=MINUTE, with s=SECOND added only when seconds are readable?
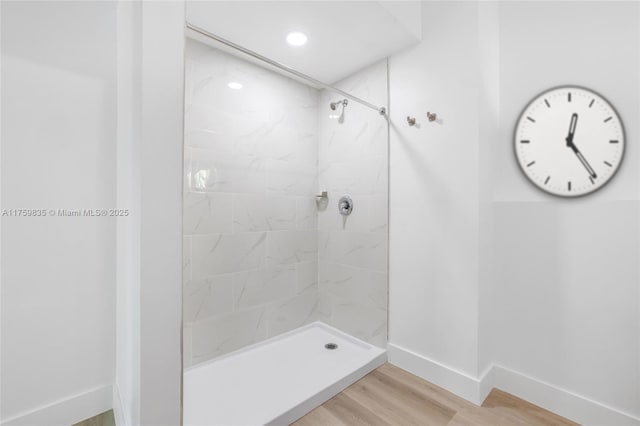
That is h=12 m=24
